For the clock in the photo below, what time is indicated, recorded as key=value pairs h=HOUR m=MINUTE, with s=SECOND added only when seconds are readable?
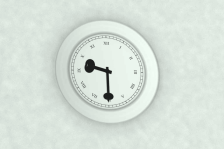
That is h=9 m=30
